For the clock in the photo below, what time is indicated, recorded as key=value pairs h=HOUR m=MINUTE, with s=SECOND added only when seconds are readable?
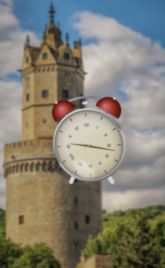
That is h=9 m=17
